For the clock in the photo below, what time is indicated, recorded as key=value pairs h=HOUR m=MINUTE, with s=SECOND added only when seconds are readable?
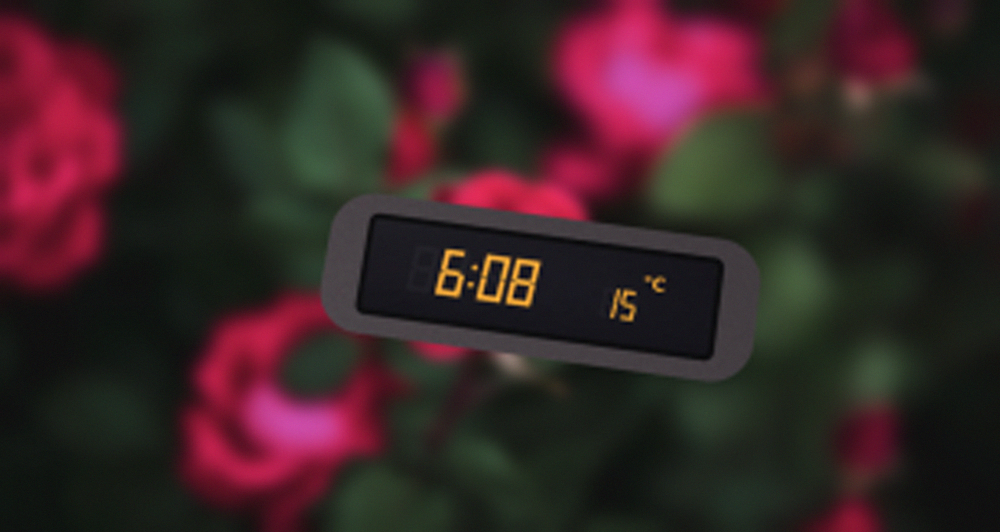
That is h=6 m=8
